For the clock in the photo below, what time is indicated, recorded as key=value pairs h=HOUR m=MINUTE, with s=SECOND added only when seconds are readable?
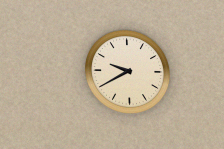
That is h=9 m=40
